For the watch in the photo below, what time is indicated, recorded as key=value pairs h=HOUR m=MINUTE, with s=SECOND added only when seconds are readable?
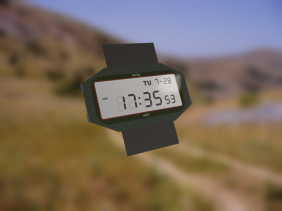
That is h=17 m=35 s=53
